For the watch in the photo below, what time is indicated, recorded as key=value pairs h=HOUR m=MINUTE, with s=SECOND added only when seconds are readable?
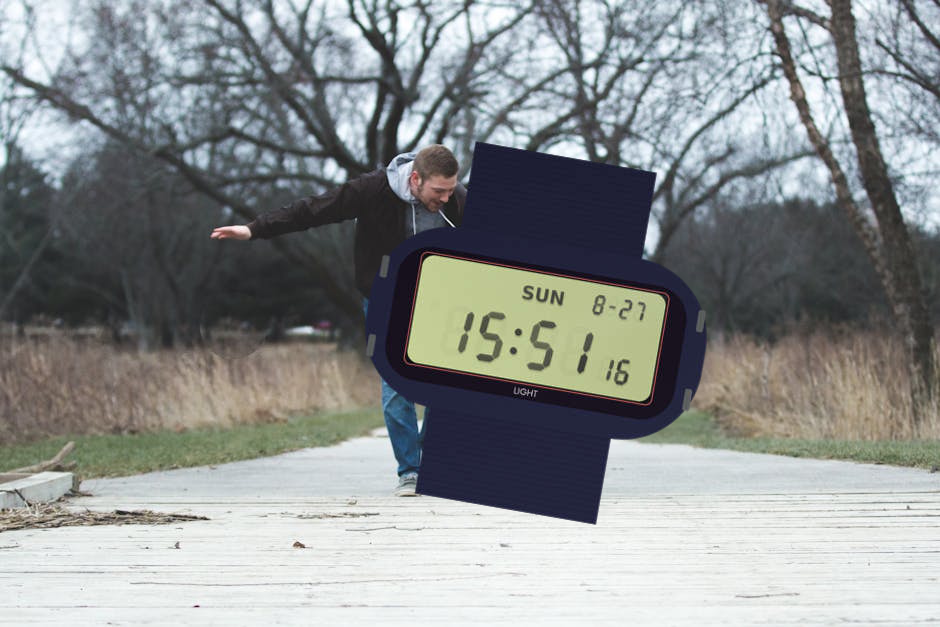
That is h=15 m=51 s=16
